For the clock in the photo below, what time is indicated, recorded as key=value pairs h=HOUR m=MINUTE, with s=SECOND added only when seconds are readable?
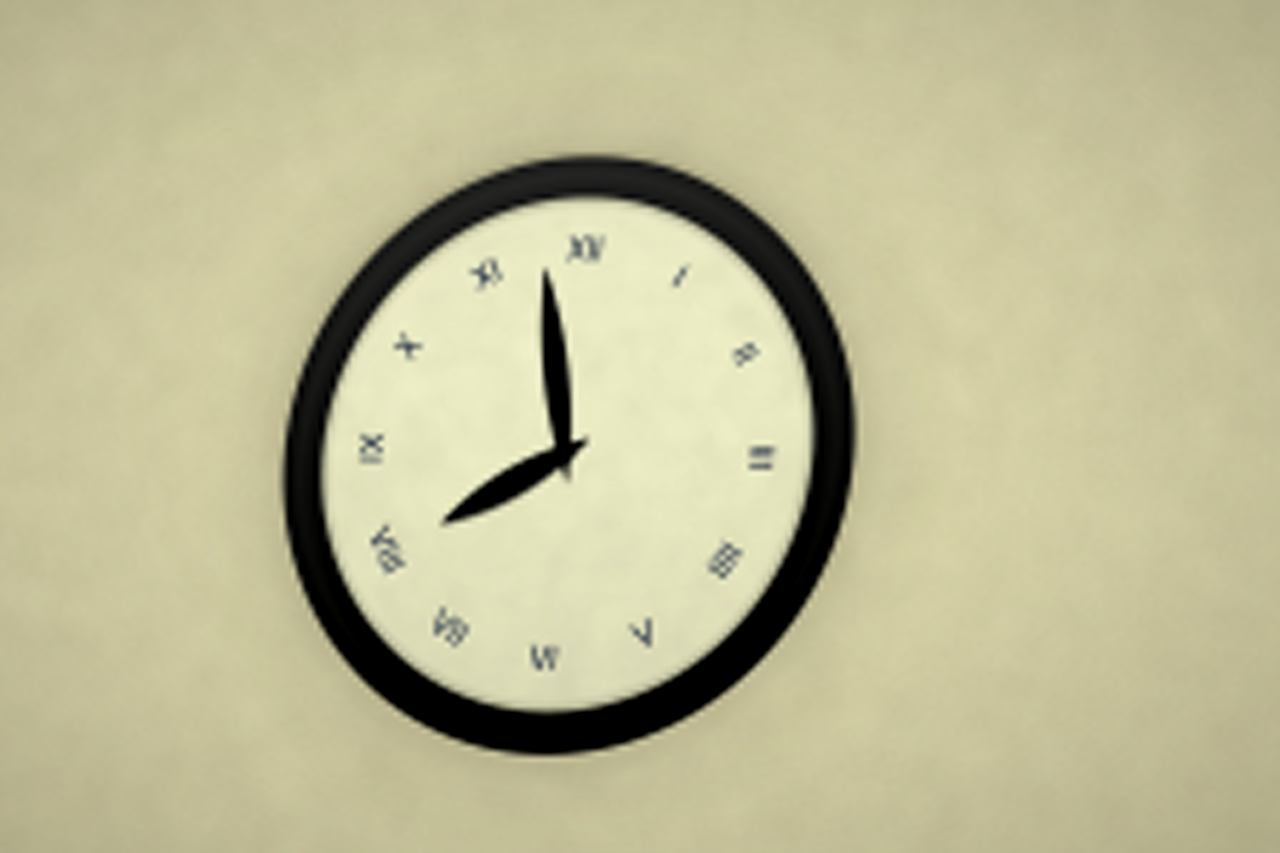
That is h=7 m=58
